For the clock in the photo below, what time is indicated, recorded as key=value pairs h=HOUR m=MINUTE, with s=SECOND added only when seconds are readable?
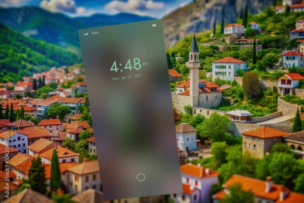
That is h=4 m=48
